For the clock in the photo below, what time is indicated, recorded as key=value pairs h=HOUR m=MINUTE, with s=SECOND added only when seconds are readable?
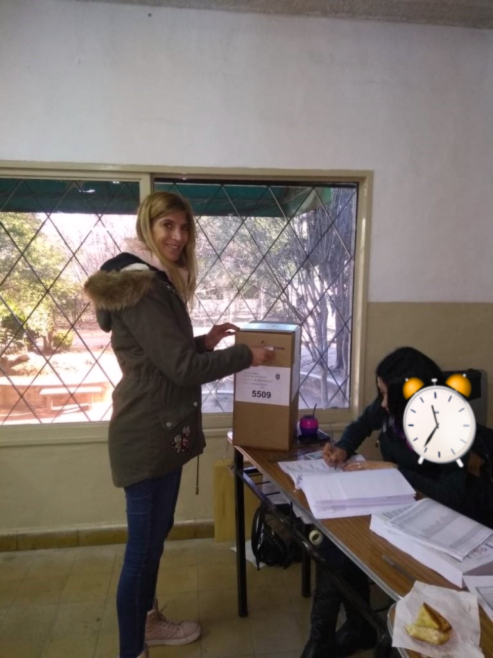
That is h=11 m=36
